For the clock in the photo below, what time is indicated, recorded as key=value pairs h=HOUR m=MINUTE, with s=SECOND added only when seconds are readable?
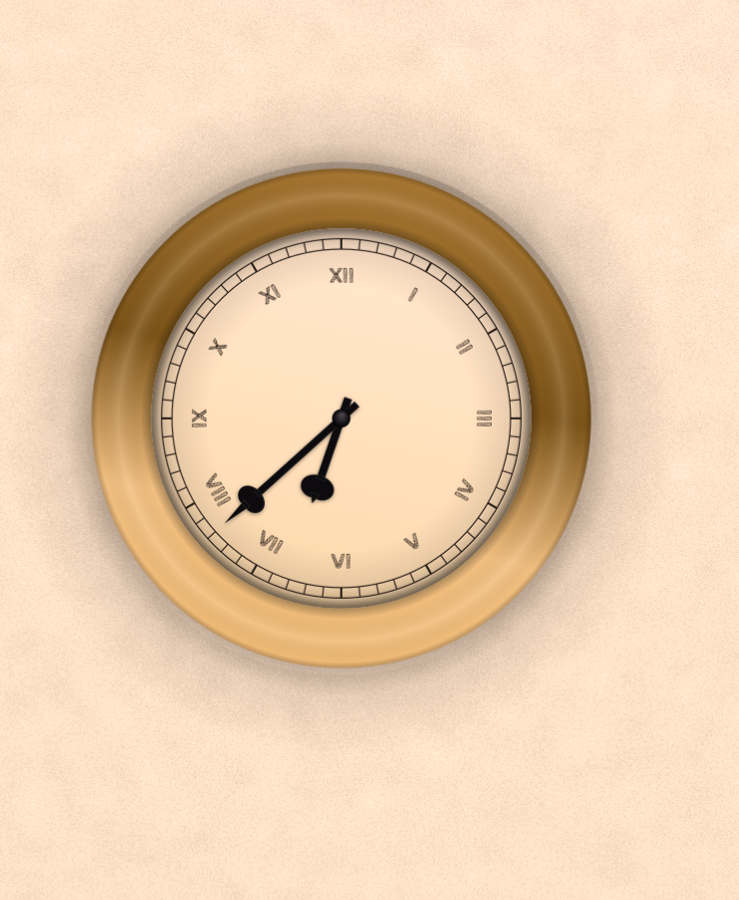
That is h=6 m=38
